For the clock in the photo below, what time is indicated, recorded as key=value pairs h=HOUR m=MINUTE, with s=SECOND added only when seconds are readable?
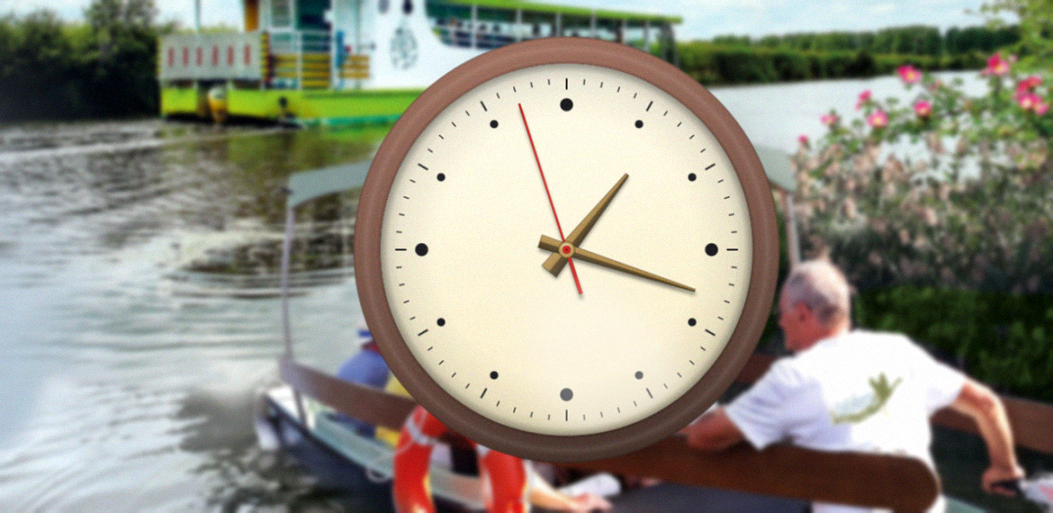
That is h=1 m=17 s=57
